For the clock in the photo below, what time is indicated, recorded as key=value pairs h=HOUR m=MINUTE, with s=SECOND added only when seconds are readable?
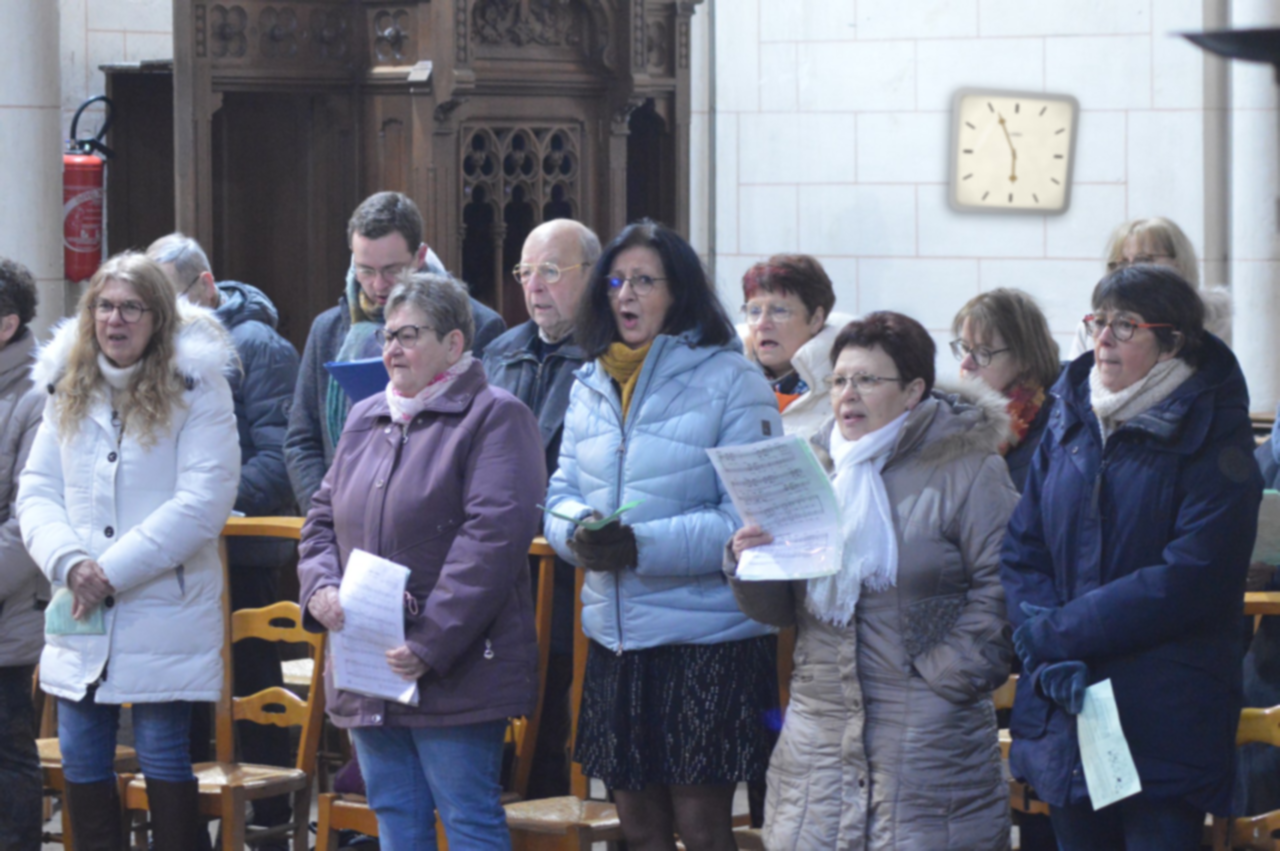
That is h=5 m=56
